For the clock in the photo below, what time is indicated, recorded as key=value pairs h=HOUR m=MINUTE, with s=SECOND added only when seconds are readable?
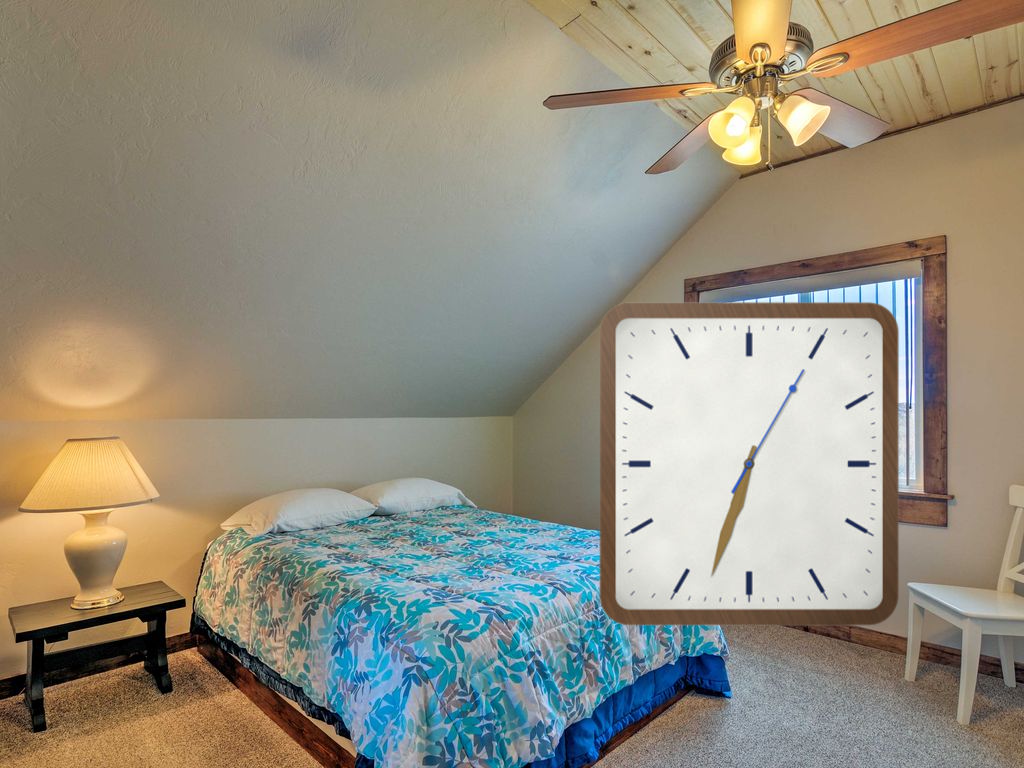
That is h=6 m=33 s=5
